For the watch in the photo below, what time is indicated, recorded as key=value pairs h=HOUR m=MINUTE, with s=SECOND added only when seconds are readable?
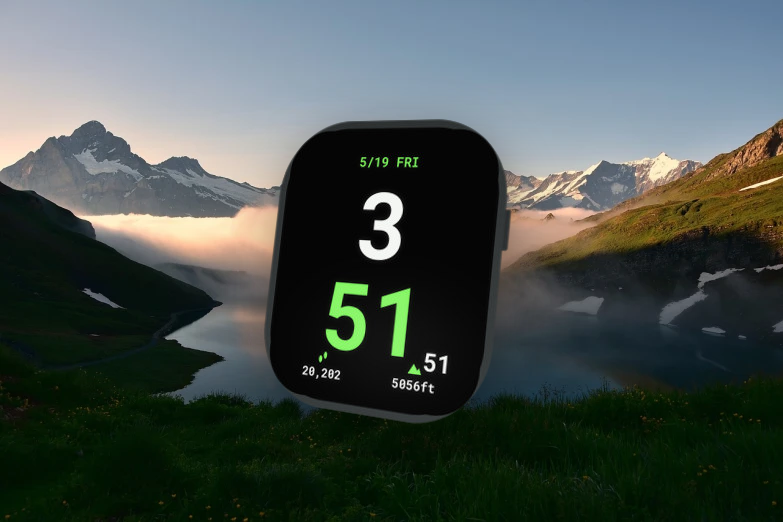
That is h=3 m=51 s=51
